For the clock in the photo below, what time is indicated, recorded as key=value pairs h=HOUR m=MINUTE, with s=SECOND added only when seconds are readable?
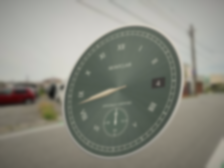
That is h=8 m=43
